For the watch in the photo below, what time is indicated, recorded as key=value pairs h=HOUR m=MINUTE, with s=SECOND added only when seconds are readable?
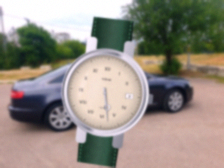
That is h=5 m=28
